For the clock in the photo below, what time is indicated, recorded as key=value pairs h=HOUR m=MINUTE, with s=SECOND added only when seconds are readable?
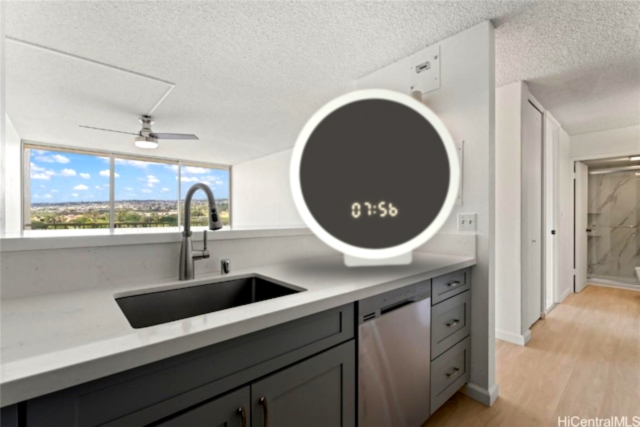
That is h=7 m=56
